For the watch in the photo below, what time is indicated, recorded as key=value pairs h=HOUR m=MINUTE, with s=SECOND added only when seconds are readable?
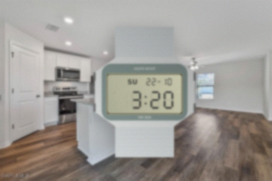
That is h=3 m=20
